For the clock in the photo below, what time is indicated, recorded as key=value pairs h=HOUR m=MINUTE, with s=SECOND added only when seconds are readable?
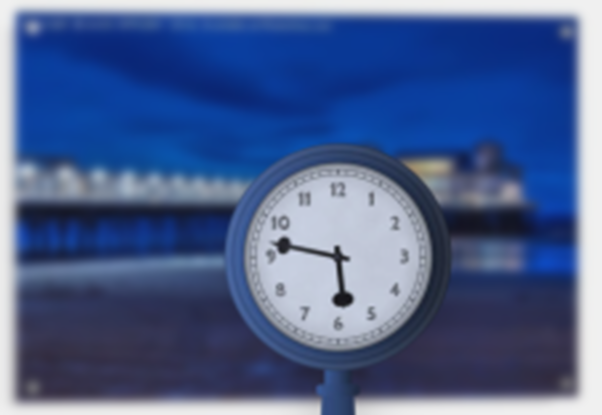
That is h=5 m=47
